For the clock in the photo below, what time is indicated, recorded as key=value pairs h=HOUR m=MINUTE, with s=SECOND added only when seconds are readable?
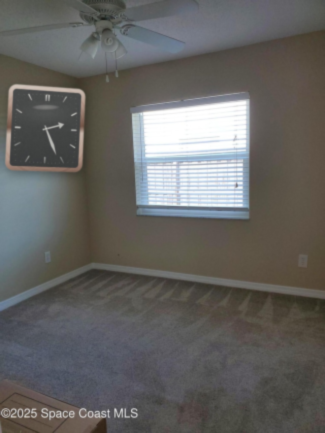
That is h=2 m=26
